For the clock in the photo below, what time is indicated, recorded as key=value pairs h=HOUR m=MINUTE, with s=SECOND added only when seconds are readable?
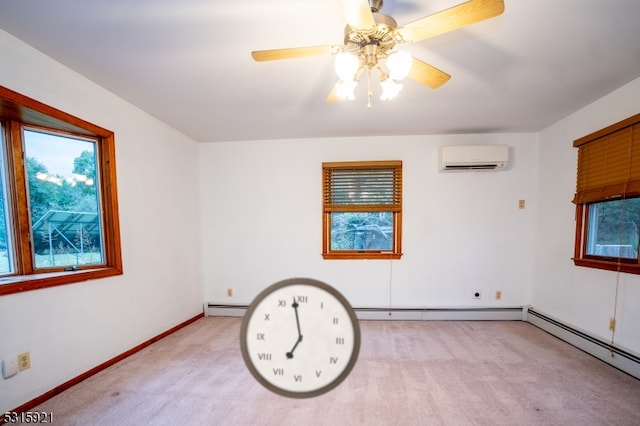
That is h=6 m=58
